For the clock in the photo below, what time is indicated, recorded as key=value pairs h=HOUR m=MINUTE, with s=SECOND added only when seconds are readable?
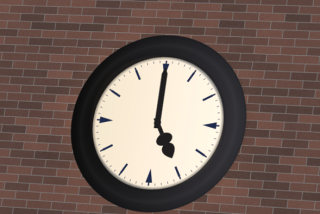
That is h=5 m=0
